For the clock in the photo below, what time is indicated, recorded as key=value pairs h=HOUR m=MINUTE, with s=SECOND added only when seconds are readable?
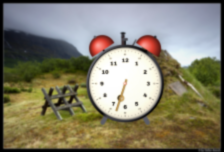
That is h=6 m=33
